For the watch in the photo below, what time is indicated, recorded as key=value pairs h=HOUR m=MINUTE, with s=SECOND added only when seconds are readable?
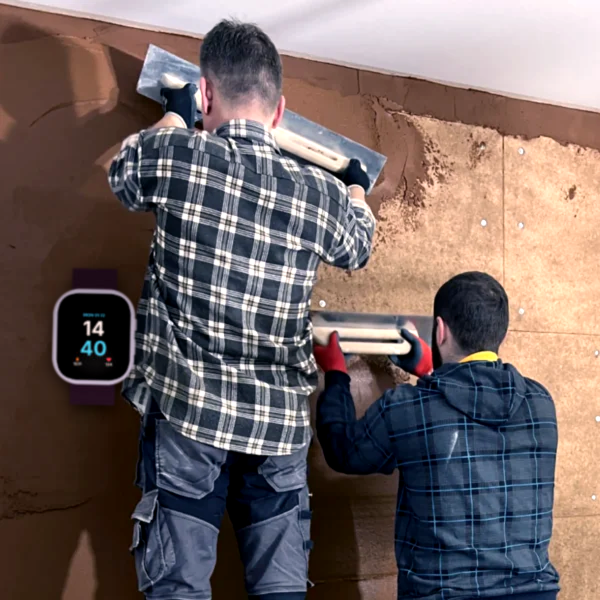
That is h=14 m=40
